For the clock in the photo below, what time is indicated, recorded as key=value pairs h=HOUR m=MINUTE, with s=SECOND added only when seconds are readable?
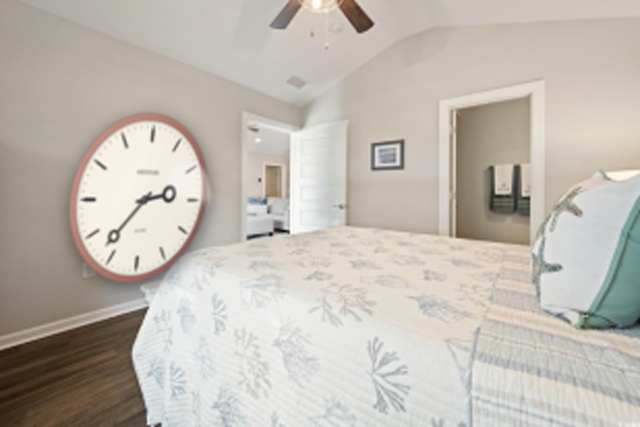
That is h=2 m=37
